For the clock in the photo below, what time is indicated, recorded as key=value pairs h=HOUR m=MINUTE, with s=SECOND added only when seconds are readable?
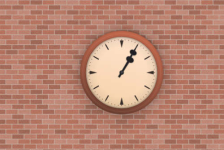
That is h=1 m=5
